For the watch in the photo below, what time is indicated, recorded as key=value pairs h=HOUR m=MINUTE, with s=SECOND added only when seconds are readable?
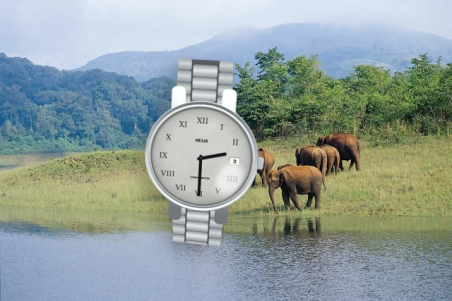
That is h=2 m=30
